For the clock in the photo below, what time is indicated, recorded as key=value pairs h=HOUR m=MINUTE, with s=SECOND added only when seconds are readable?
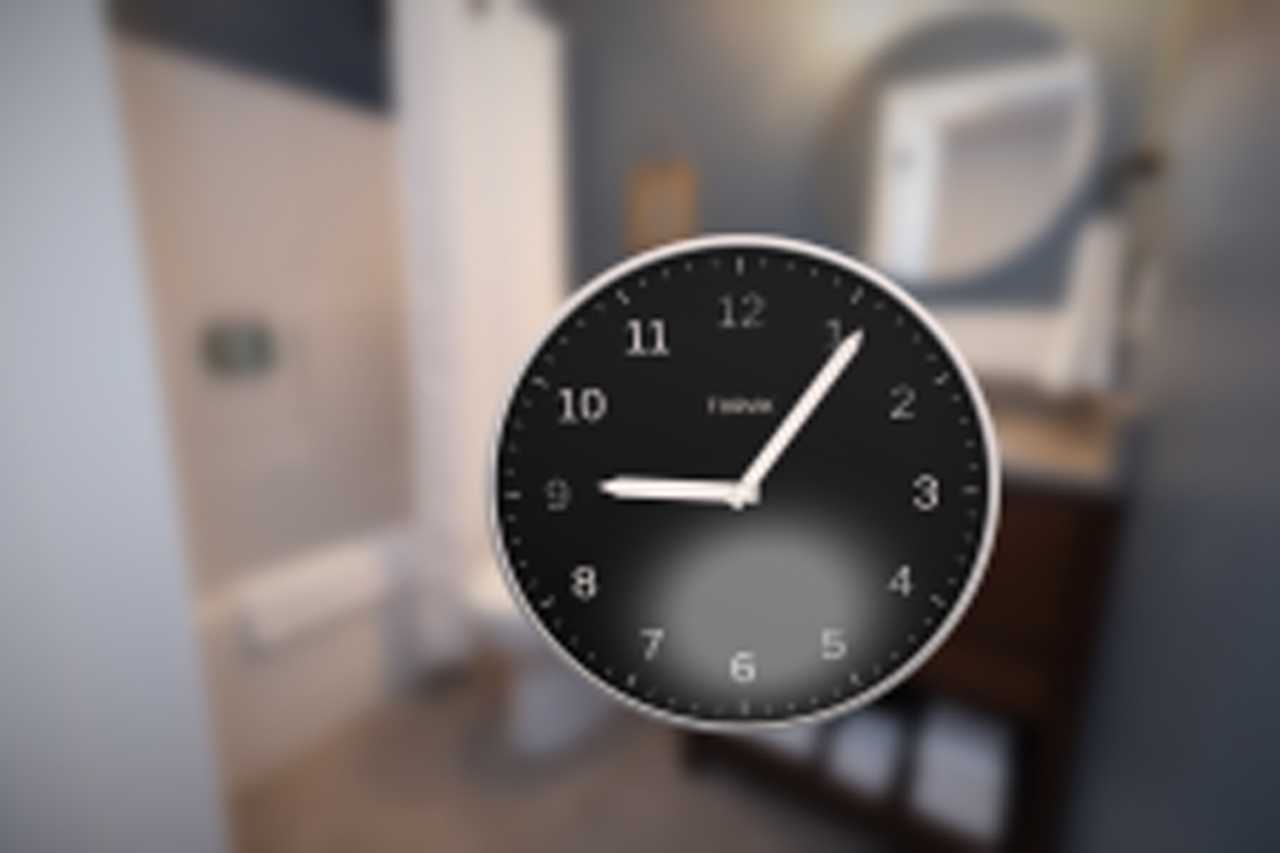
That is h=9 m=6
